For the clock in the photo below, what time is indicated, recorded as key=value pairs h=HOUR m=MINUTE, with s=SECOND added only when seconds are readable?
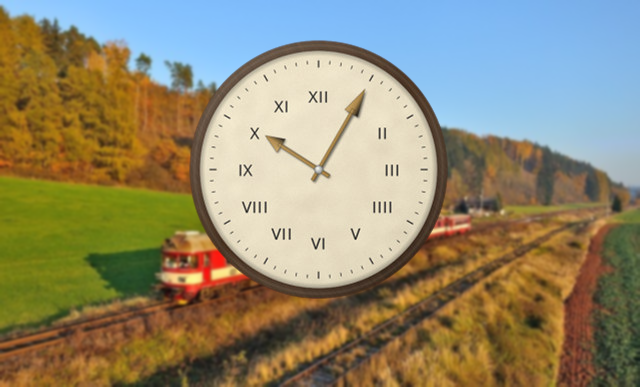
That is h=10 m=5
